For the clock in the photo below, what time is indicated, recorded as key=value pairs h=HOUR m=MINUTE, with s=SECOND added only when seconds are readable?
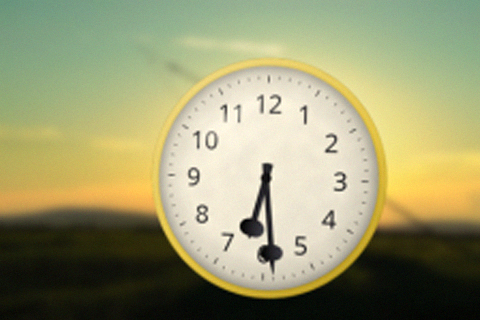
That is h=6 m=29
